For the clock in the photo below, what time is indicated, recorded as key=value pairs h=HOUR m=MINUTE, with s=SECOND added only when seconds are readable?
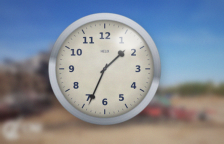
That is h=1 m=34
